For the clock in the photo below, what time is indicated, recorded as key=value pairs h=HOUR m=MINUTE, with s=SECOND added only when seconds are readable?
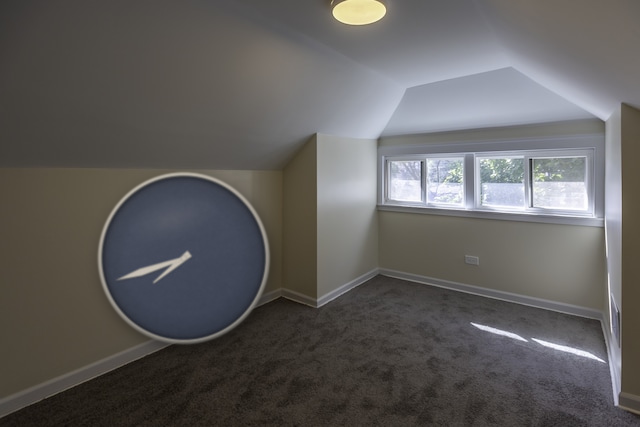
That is h=7 m=42
